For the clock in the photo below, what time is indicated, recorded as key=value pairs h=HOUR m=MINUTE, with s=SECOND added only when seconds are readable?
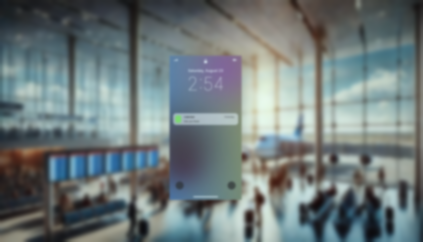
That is h=2 m=54
